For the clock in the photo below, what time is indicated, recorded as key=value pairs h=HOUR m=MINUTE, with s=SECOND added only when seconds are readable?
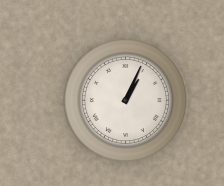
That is h=1 m=4
